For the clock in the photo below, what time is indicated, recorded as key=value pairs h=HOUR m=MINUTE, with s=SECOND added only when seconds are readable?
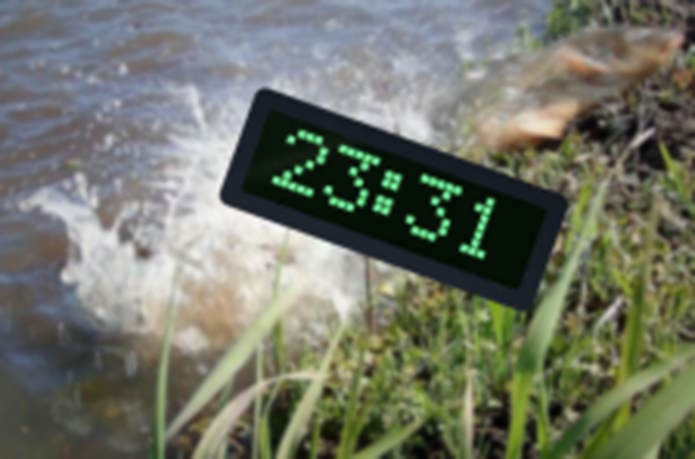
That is h=23 m=31
